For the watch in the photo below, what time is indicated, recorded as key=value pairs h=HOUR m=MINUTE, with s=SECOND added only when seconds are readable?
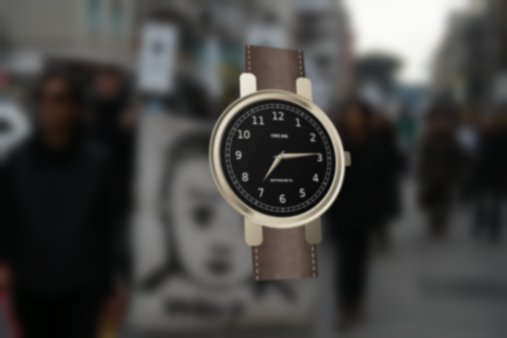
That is h=7 m=14
